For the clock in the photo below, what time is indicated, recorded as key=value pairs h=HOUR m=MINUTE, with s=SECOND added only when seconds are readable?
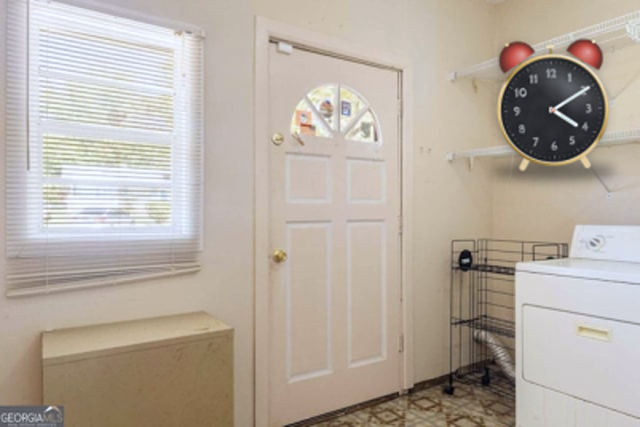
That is h=4 m=10
